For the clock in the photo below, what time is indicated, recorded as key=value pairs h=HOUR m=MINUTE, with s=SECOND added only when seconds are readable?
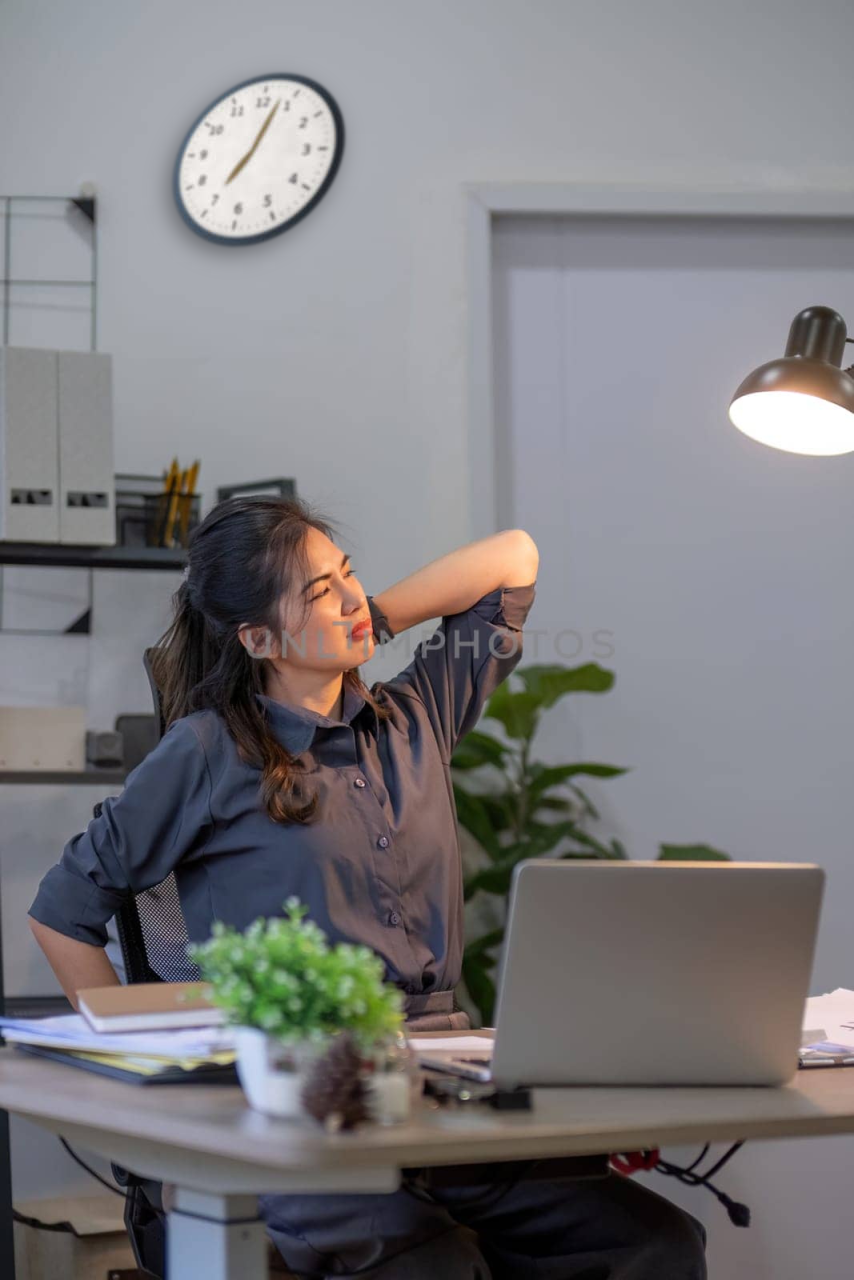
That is h=7 m=3
